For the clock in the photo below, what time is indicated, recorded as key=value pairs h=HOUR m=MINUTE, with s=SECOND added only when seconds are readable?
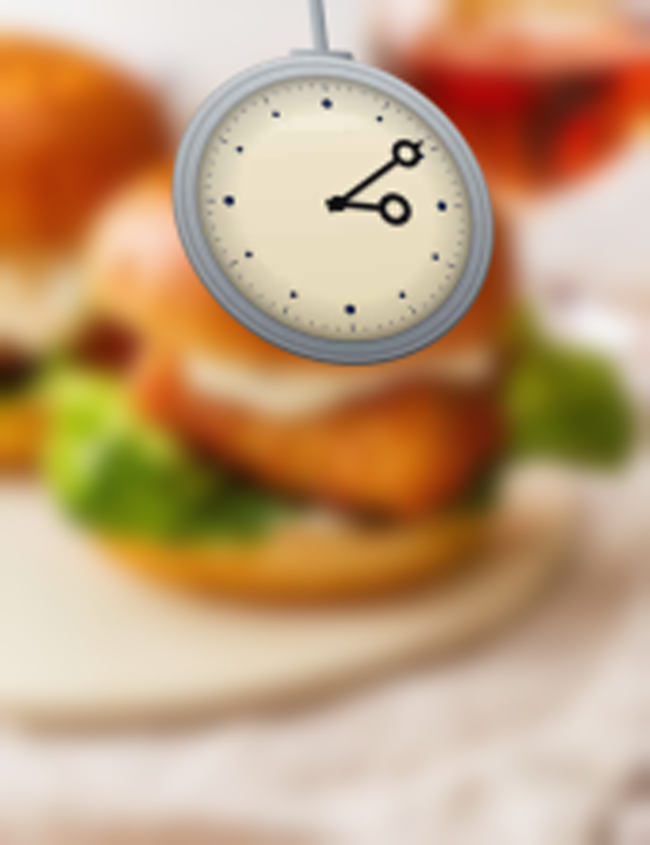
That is h=3 m=9
